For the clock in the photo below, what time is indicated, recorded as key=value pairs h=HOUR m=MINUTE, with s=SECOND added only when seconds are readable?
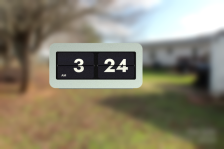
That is h=3 m=24
